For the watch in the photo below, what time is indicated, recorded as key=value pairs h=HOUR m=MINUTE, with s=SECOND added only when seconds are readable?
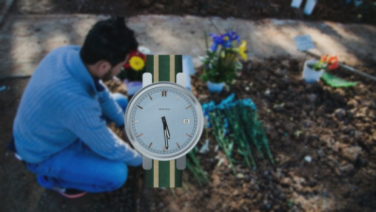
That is h=5 m=29
